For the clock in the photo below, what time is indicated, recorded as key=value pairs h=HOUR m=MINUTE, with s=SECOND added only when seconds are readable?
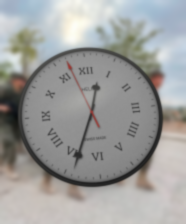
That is h=12 m=33 s=57
